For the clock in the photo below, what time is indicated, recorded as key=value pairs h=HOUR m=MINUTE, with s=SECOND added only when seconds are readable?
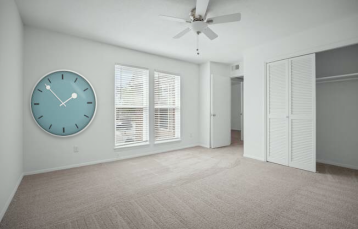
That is h=1 m=53
